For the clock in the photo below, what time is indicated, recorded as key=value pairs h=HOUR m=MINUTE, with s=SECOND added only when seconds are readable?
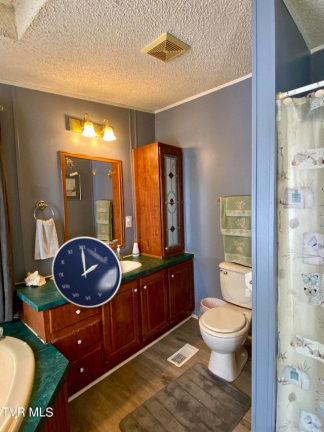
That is h=2 m=0
